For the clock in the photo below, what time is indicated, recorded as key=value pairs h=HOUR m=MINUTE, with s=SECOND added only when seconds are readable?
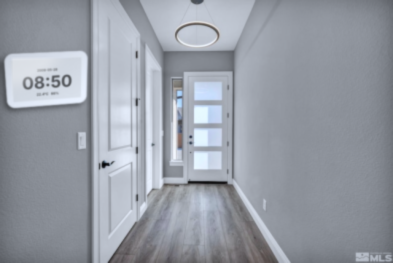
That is h=8 m=50
